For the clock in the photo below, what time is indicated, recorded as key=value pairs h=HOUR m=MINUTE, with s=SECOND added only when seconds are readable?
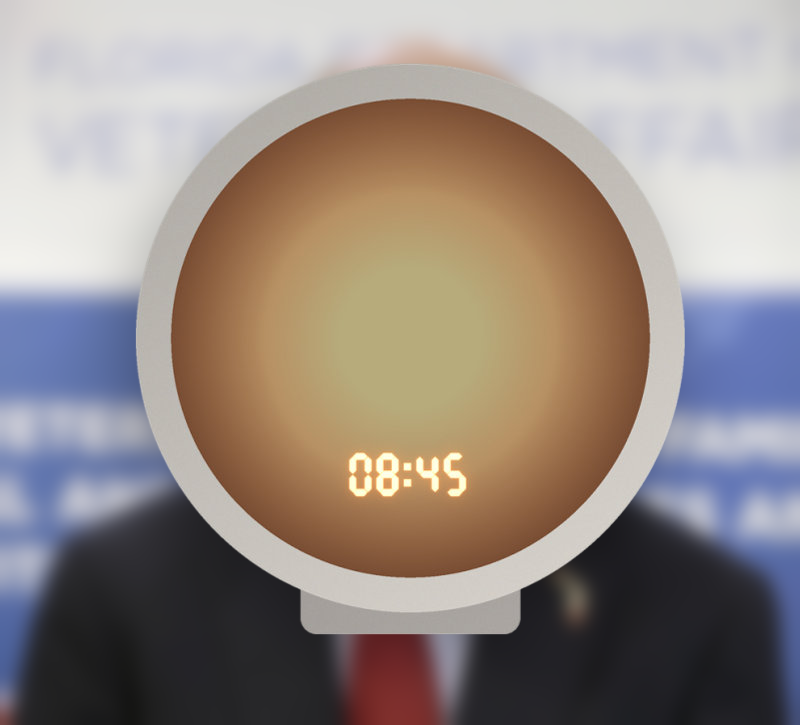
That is h=8 m=45
